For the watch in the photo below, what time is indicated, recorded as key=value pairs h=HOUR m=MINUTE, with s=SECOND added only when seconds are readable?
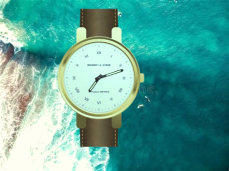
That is h=7 m=12
